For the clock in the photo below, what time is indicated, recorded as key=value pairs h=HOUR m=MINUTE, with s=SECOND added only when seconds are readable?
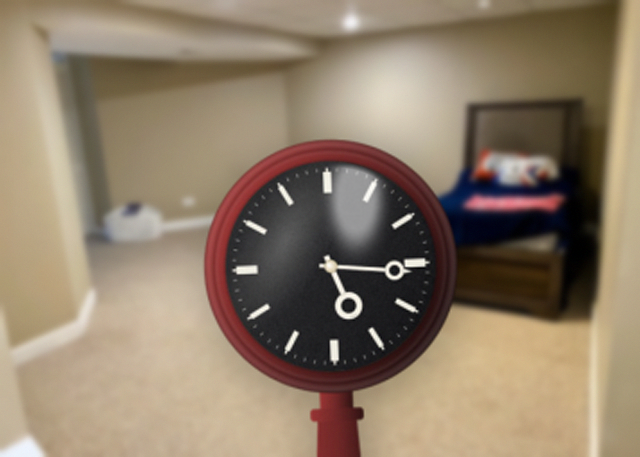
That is h=5 m=16
